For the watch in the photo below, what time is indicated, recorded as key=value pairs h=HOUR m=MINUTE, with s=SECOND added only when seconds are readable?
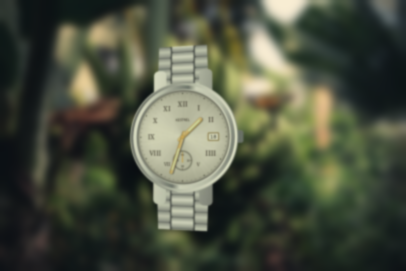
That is h=1 m=33
